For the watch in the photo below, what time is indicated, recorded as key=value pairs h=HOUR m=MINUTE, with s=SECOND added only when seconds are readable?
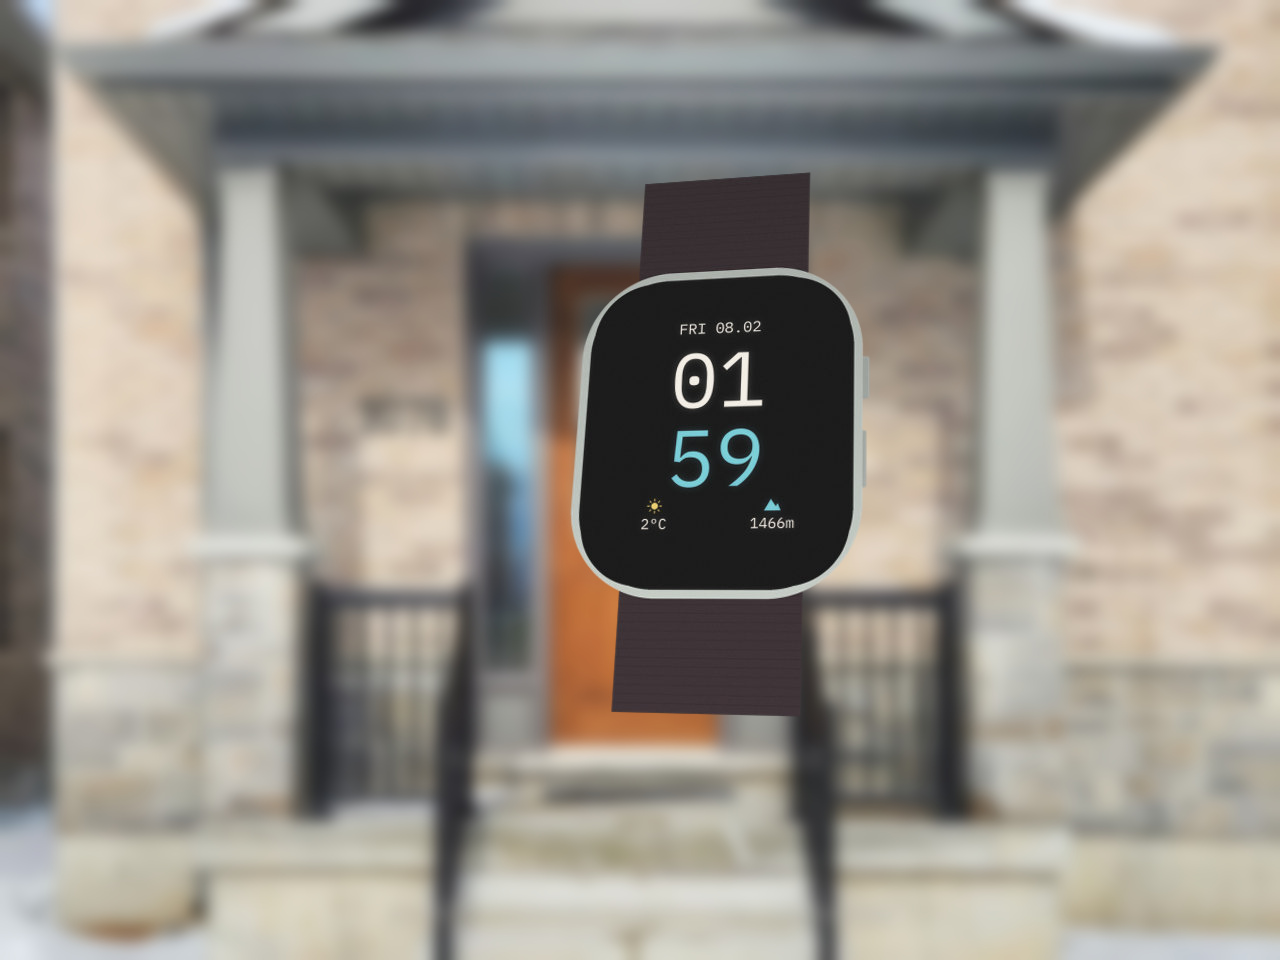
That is h=1 m=59
